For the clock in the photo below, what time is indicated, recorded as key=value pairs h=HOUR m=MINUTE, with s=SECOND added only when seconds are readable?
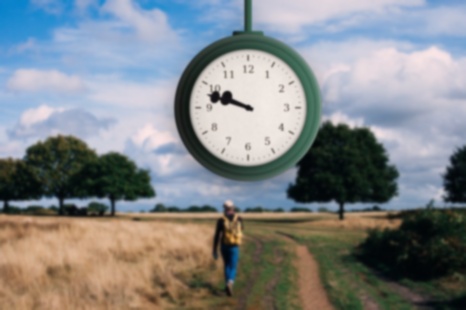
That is h=9 m=48
